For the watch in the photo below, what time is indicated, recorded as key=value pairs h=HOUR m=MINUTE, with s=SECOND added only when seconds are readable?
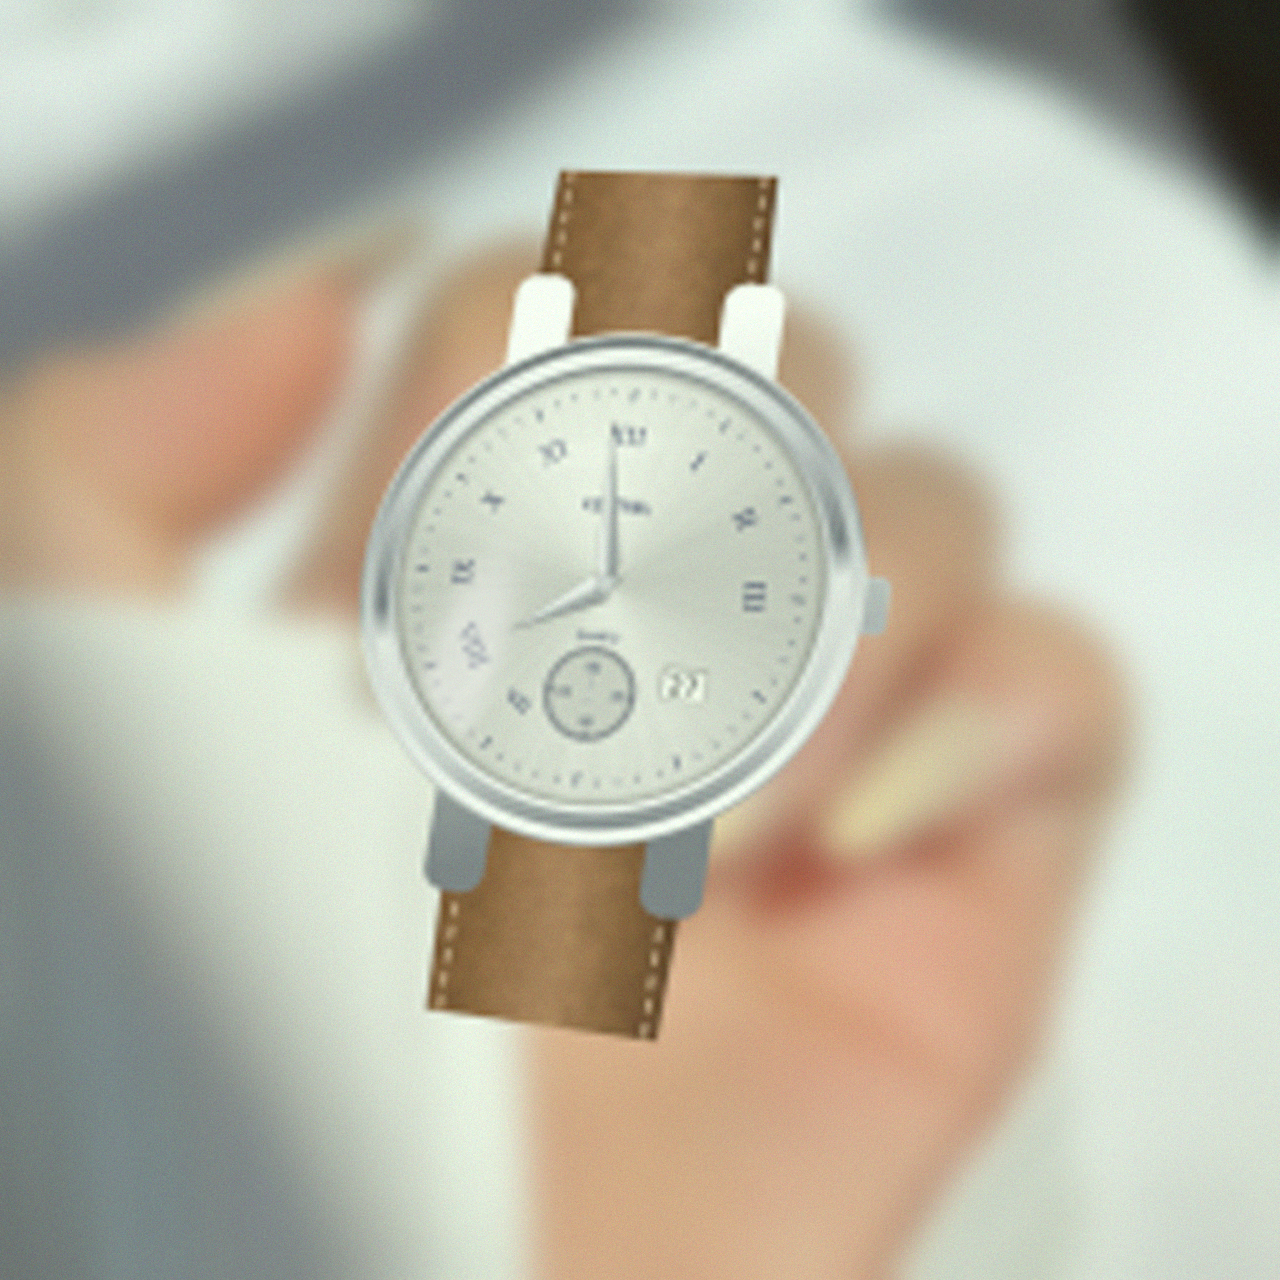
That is h=7 m=59
